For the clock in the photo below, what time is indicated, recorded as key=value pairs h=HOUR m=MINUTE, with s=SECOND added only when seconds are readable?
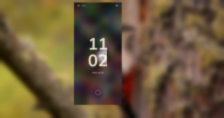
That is h=11 m=2
